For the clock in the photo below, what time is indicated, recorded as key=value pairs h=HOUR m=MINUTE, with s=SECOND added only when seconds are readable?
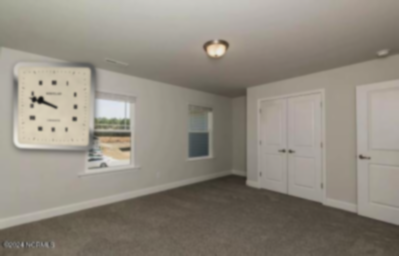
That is h=9 m=48
